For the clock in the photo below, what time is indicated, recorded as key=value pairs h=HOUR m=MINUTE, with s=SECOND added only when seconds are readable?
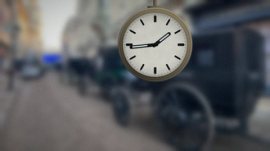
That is h=1 m=44
